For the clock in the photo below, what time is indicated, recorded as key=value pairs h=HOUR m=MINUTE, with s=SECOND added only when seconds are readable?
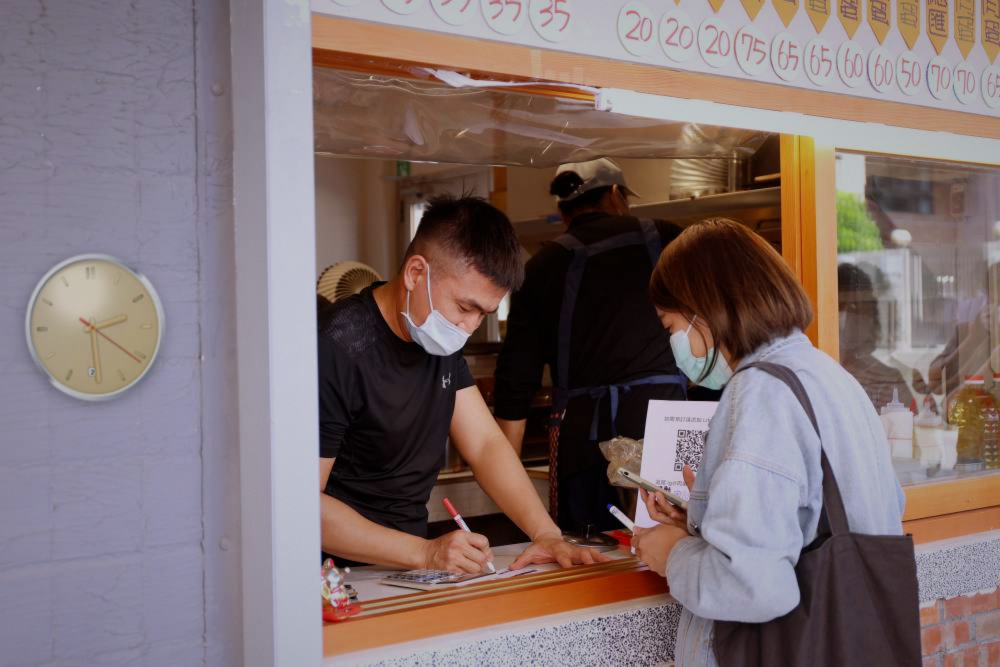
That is h=2 m=29 s=21
